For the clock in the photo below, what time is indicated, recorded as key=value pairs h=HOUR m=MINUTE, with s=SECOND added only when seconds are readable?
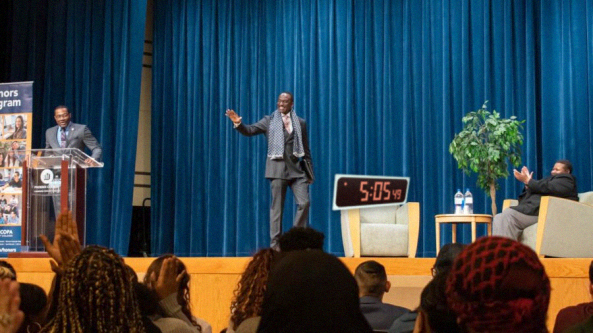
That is h=5 m=5 s=49
